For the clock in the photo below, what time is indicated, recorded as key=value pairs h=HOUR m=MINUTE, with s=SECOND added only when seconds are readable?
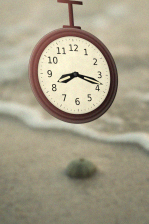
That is h=8 m=18
